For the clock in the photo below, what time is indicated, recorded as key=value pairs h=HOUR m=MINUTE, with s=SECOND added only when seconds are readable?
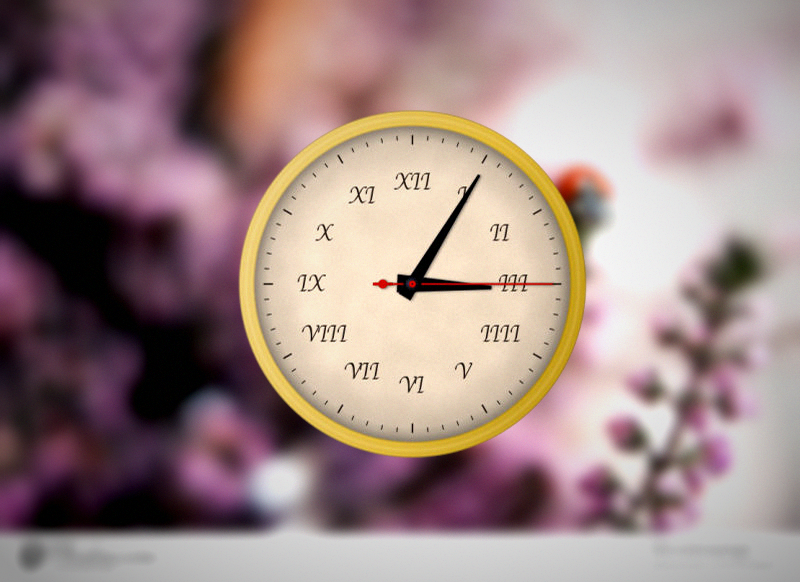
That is h=3 m=5 s=15
